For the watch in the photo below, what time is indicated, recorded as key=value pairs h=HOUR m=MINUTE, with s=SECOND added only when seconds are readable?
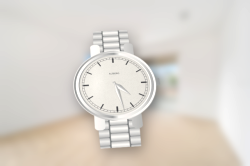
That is h=4 m=28
